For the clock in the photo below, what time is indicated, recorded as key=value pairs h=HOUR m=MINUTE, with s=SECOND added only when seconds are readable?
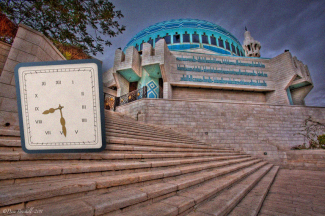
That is h=8 m=29
